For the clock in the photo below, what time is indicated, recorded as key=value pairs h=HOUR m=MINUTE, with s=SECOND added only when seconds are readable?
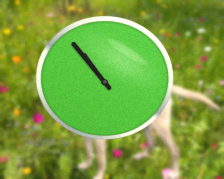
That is h=10 m=54
